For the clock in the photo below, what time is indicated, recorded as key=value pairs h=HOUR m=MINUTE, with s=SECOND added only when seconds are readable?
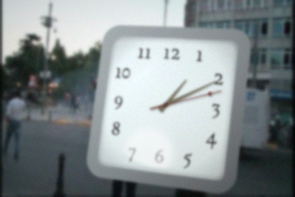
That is h=1 m=10 s=12
